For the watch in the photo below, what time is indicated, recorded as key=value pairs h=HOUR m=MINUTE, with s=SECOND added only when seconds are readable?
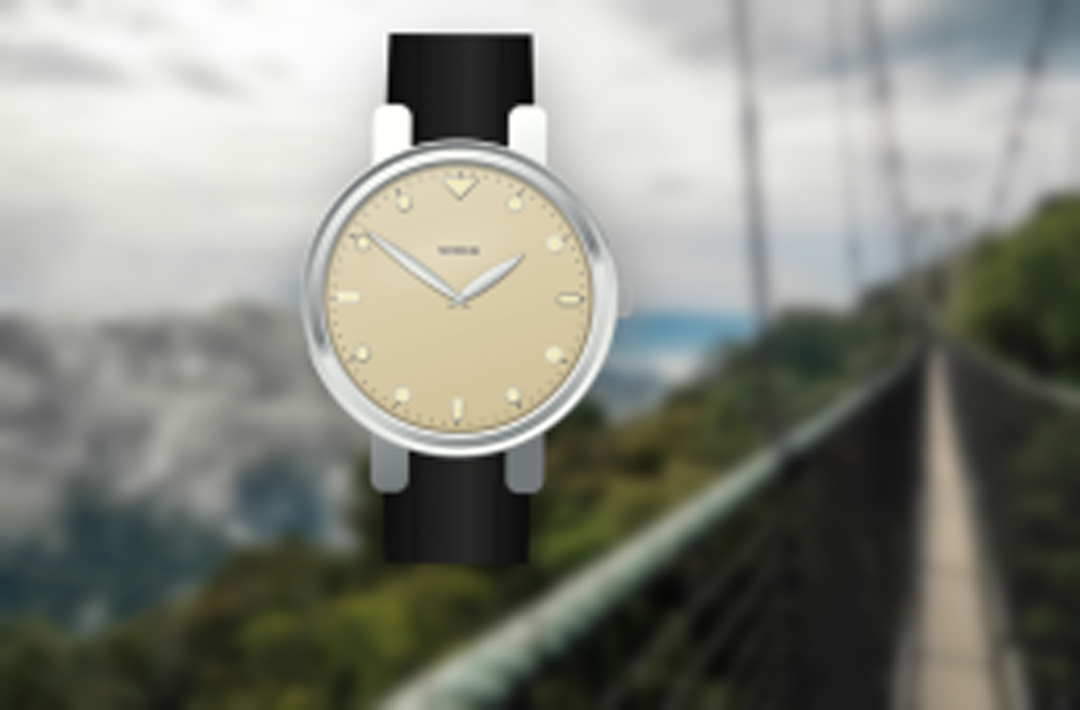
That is h=1 m=51
